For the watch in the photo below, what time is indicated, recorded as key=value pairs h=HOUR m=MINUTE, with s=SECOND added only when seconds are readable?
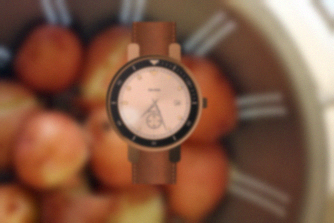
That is h=7 m=26
